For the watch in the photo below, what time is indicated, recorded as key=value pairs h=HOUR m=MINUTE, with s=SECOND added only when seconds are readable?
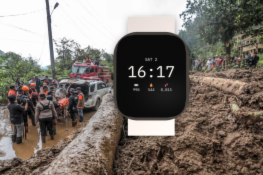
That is h=16 m=17
